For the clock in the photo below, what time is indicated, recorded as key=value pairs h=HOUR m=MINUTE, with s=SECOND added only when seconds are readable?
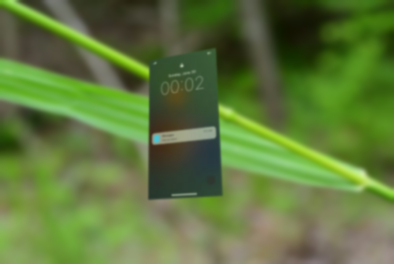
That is h=0 m=2
